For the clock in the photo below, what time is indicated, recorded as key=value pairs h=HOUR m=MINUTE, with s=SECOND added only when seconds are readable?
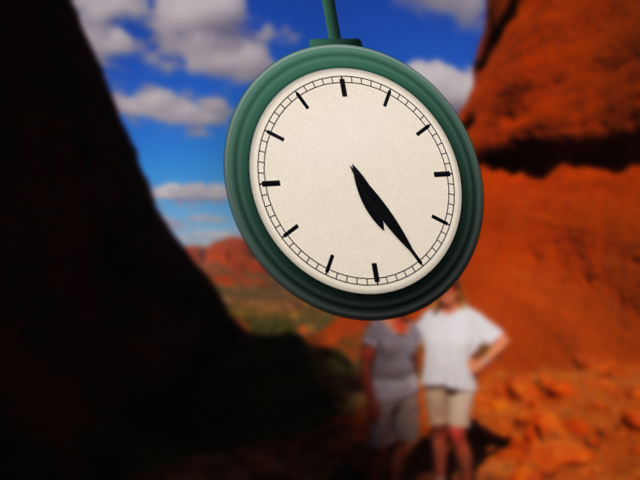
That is h=5 m=25
